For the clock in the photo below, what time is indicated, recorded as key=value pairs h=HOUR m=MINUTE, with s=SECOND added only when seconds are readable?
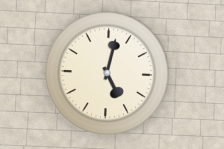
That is h=5 m=2
